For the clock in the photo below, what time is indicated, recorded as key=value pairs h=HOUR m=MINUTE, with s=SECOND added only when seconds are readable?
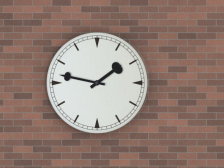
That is h=1 m=47
